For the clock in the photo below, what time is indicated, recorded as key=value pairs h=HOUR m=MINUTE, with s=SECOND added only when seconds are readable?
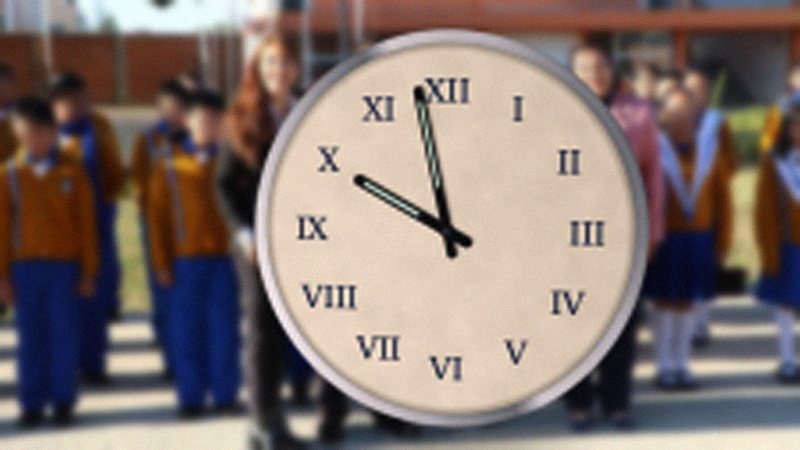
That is h=9 m=58
